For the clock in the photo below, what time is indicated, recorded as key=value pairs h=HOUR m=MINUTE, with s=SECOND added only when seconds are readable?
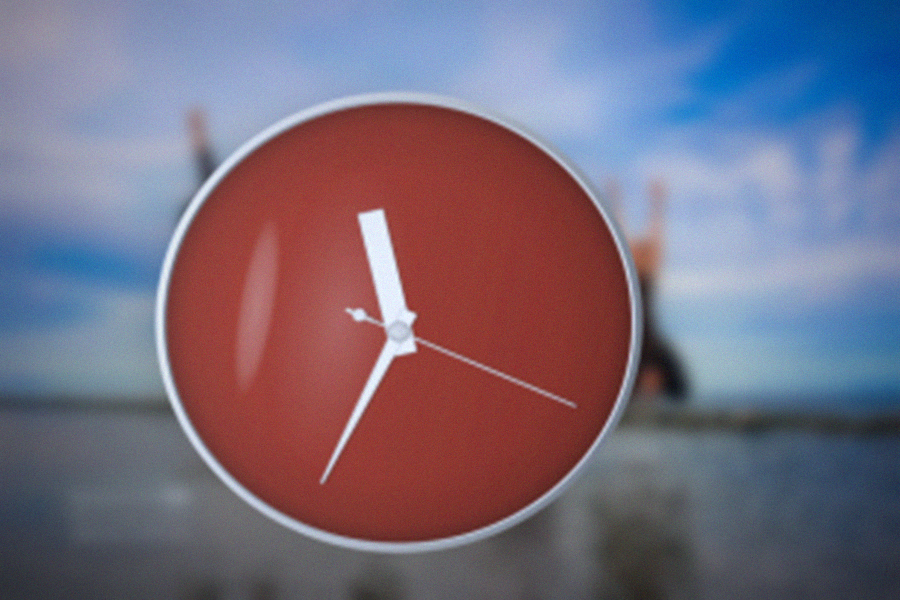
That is h=11 m=34 s=19
